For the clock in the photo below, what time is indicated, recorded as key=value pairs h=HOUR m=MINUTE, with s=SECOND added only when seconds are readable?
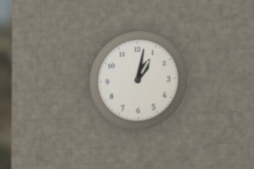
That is h=1 m=2
